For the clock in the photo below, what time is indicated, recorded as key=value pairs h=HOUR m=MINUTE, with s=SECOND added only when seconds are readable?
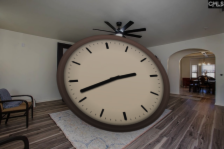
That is h=2 m=42
